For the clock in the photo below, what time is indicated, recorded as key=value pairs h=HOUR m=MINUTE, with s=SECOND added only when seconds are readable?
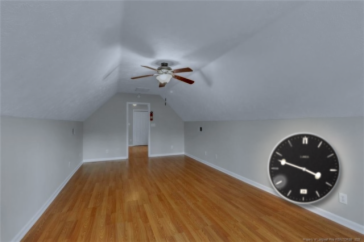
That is h=3 m=48
